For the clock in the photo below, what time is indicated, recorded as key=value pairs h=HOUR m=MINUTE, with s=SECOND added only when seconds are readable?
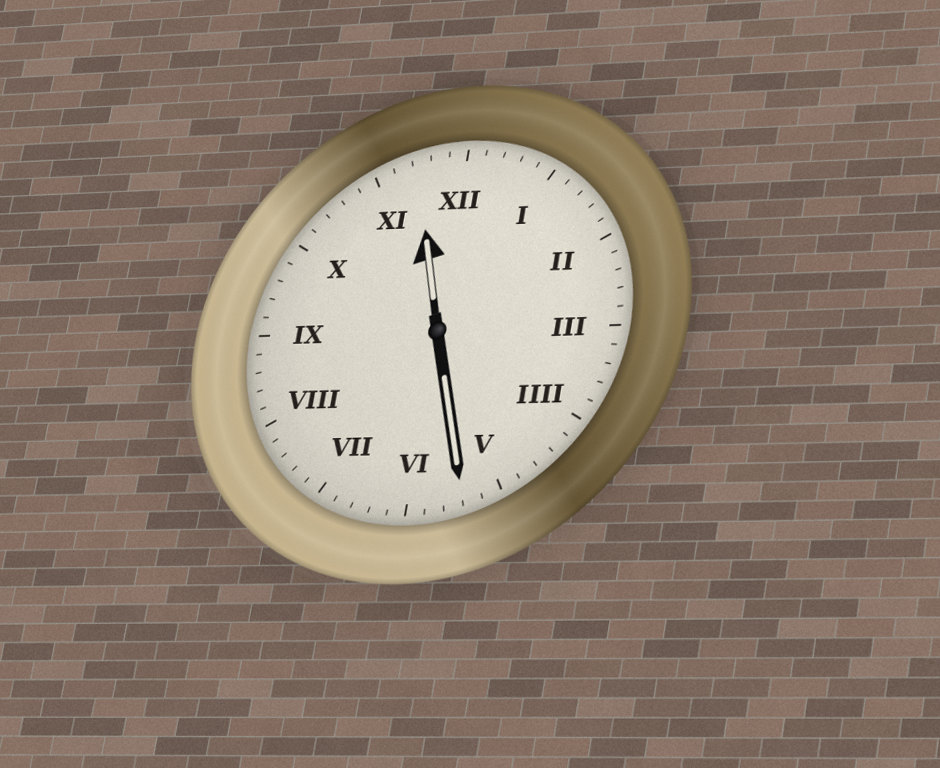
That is h=11 m=27
